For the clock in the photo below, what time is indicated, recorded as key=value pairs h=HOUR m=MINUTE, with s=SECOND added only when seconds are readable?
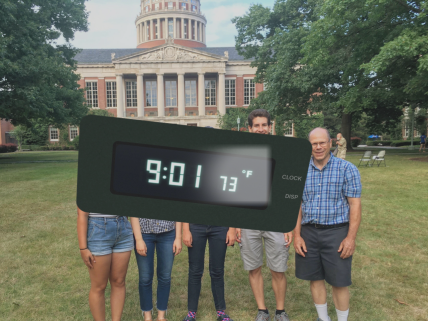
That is h=9 m=1
